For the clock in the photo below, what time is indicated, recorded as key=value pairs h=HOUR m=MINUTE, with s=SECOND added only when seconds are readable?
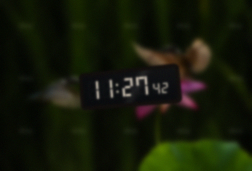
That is h=11 m=27
